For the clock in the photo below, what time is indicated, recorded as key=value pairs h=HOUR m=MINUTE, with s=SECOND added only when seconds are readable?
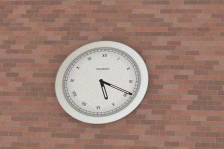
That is h=5 m=19
